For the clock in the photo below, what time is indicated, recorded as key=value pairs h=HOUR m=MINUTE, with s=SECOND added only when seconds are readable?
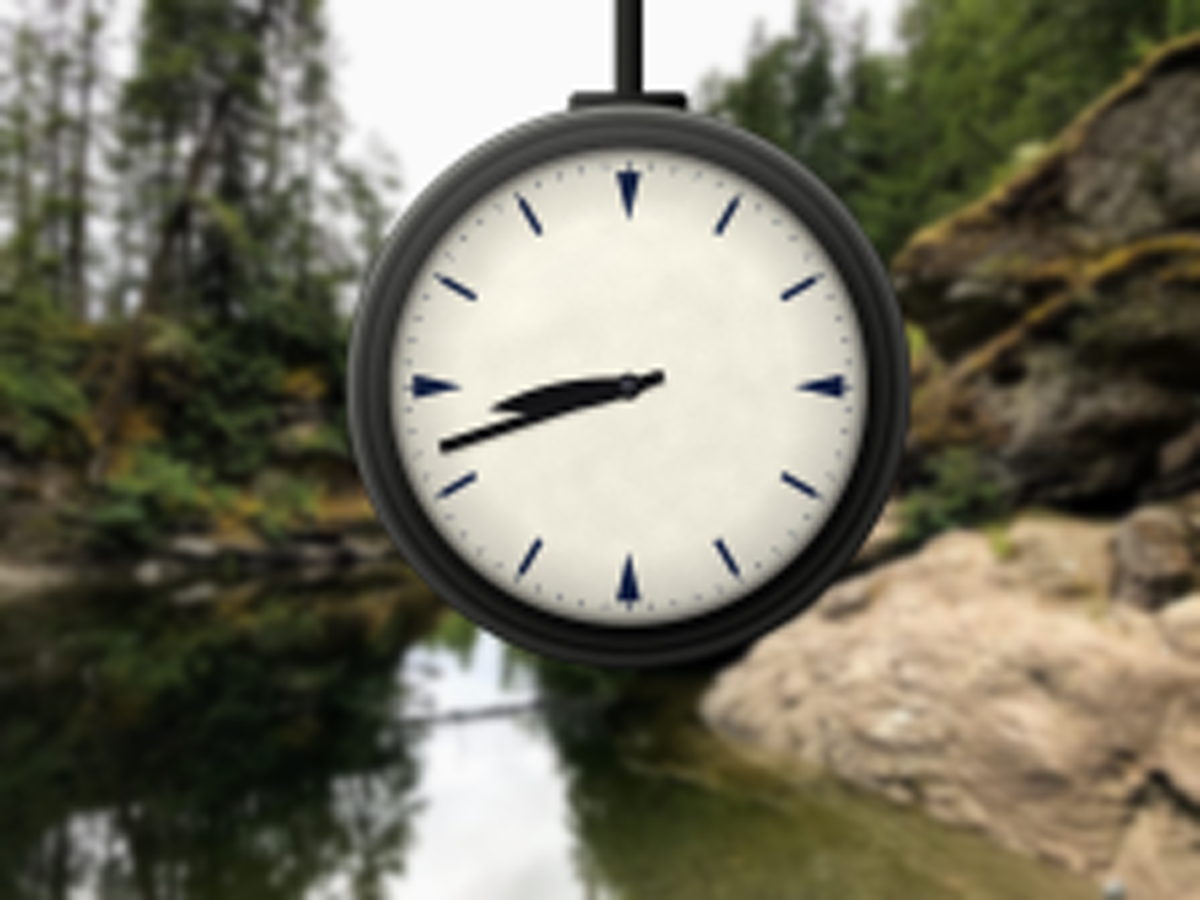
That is h=8 m=42
